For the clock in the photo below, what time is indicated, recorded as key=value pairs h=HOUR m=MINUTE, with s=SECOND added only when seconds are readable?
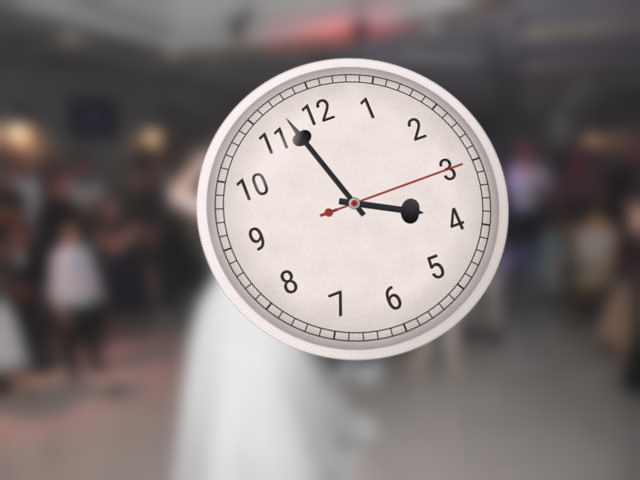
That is h=3 m=57 s=15
